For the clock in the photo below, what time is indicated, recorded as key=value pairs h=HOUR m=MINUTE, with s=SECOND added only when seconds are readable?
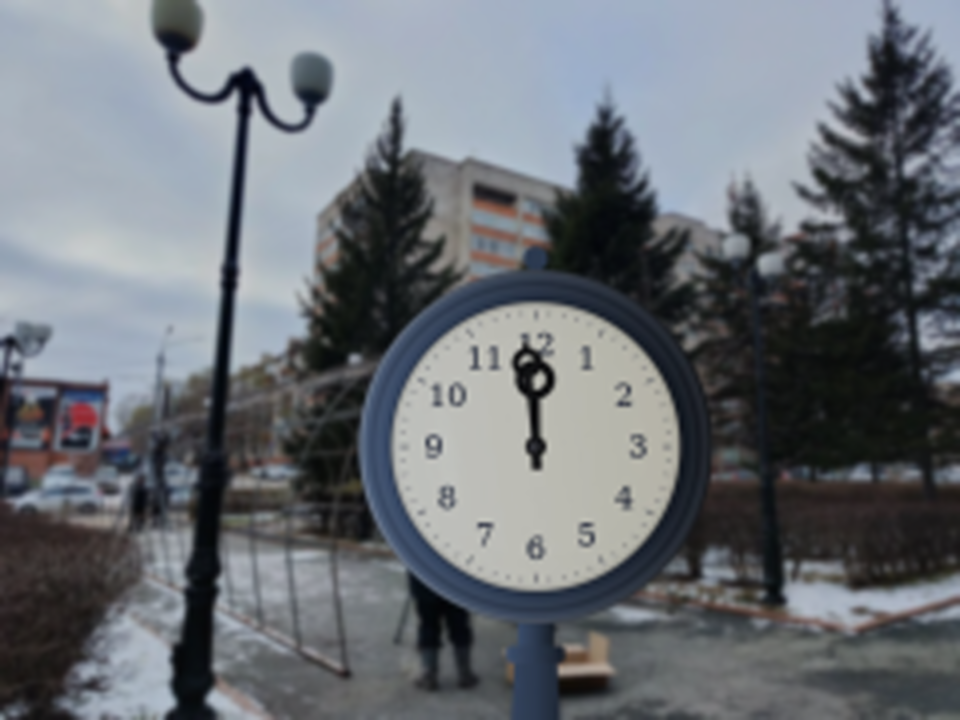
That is h=11 m=59
